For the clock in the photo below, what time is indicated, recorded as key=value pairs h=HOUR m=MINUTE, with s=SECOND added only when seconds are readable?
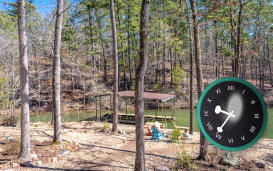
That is h=9 m=36
